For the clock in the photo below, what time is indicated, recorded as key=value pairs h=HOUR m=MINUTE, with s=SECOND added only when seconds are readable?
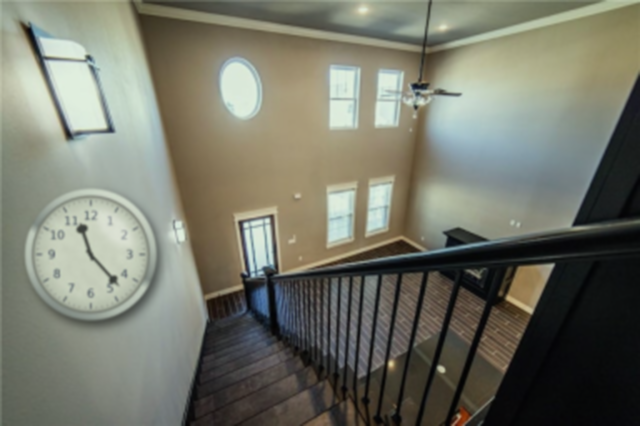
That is h=11 m=23
